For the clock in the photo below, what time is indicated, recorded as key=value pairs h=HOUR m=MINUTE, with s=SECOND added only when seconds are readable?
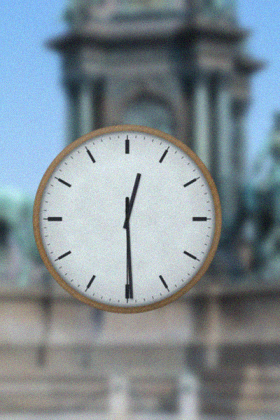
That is h=12 m=29 s=30
